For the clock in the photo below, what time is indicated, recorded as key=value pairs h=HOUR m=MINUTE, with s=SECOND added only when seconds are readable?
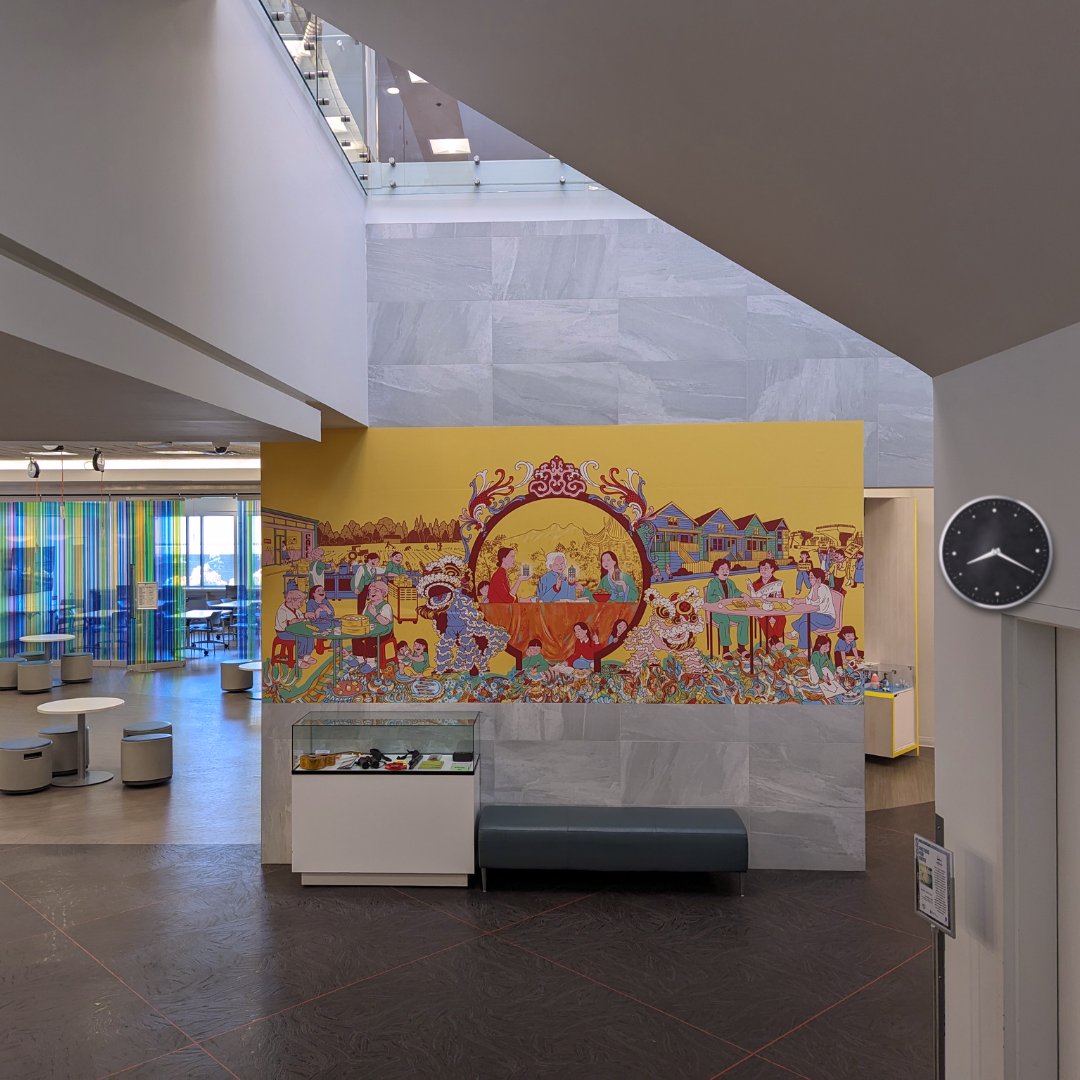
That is h=8 m=20
